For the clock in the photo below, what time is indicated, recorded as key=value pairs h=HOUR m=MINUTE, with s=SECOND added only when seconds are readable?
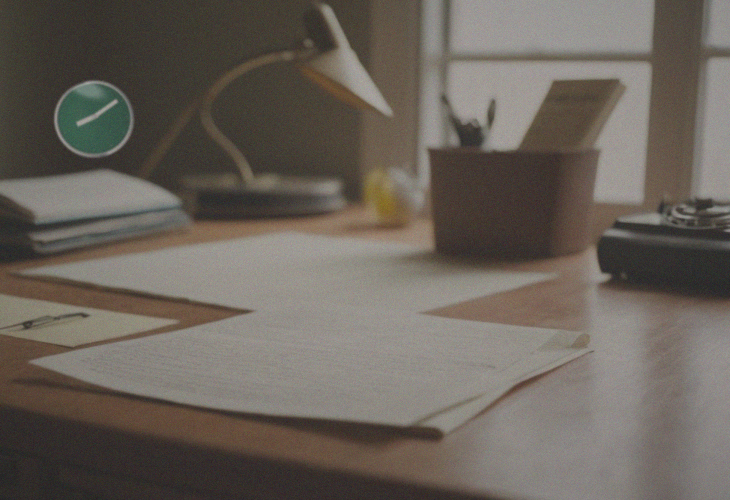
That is h=8 m=9
